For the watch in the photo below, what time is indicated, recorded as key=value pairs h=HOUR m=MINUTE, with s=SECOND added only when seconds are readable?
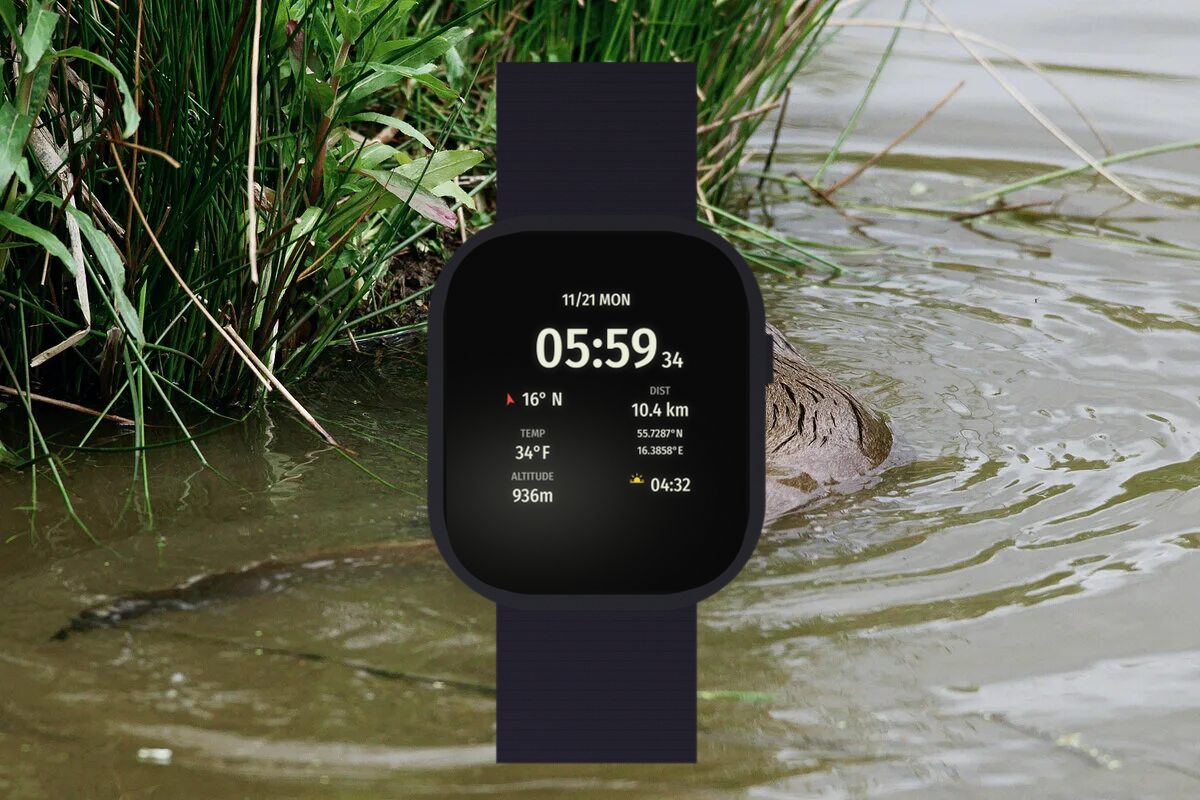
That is h=5 m=59 s=34
